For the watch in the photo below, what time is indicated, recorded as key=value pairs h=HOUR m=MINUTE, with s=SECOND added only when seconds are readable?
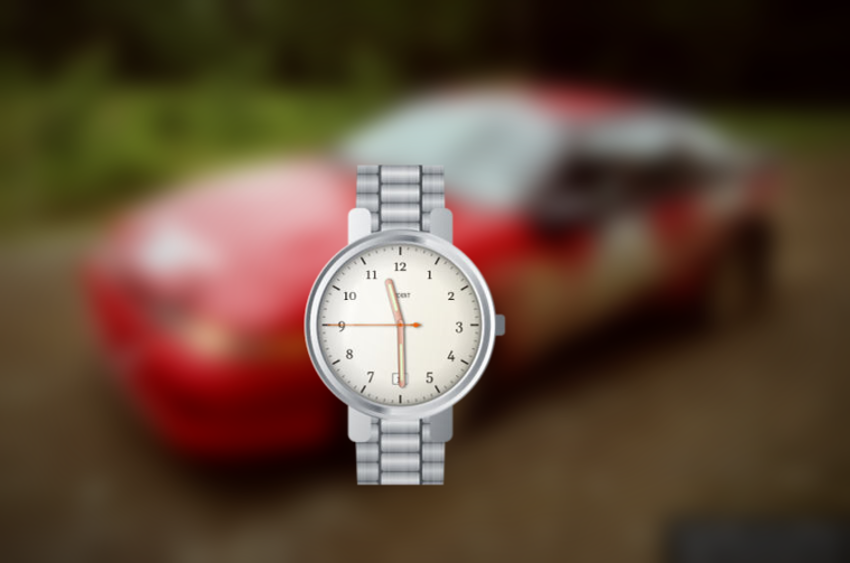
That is h=11 m=29 s=45
